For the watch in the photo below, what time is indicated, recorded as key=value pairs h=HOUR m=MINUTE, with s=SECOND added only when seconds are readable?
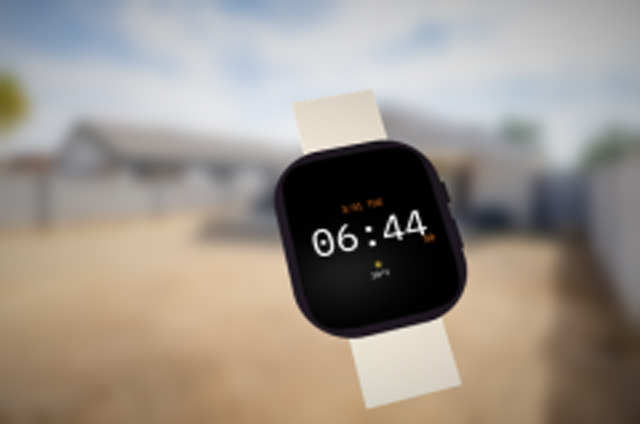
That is h=6 m=44
